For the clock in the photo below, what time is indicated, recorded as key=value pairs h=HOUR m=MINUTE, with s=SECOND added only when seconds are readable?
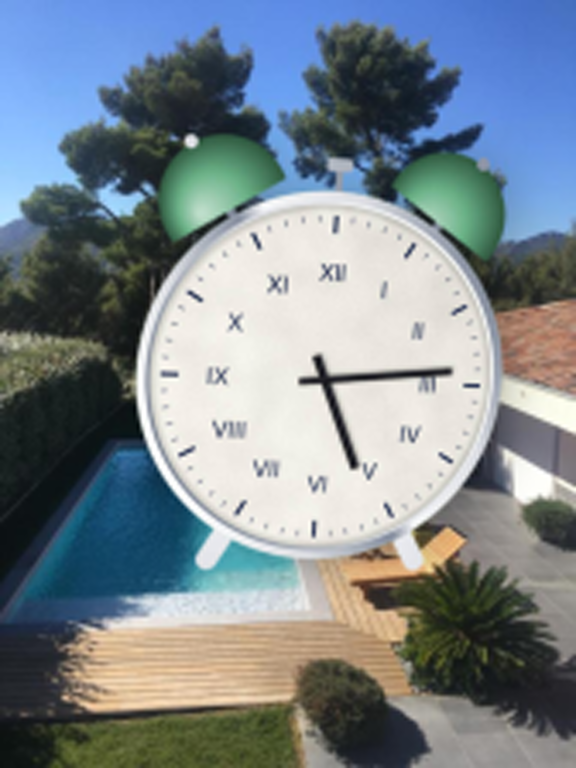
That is h=5 m=14
